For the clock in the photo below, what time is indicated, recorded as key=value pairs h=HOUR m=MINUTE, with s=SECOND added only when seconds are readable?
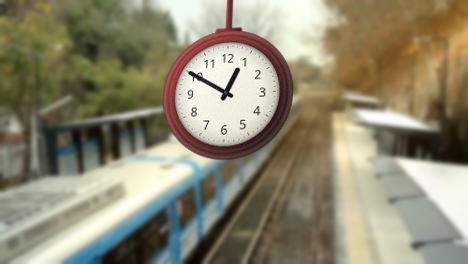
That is h=12 m=50
